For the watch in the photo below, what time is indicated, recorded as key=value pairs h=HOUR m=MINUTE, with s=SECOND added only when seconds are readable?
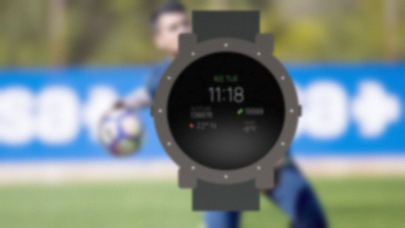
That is h=11 m=18
